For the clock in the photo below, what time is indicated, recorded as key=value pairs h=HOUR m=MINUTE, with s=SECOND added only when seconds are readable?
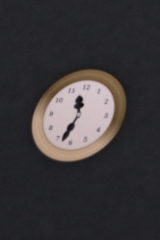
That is h=11 m=33
